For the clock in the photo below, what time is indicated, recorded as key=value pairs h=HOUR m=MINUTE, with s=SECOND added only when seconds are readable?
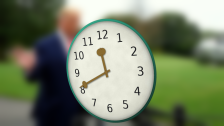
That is h=11 m=41
